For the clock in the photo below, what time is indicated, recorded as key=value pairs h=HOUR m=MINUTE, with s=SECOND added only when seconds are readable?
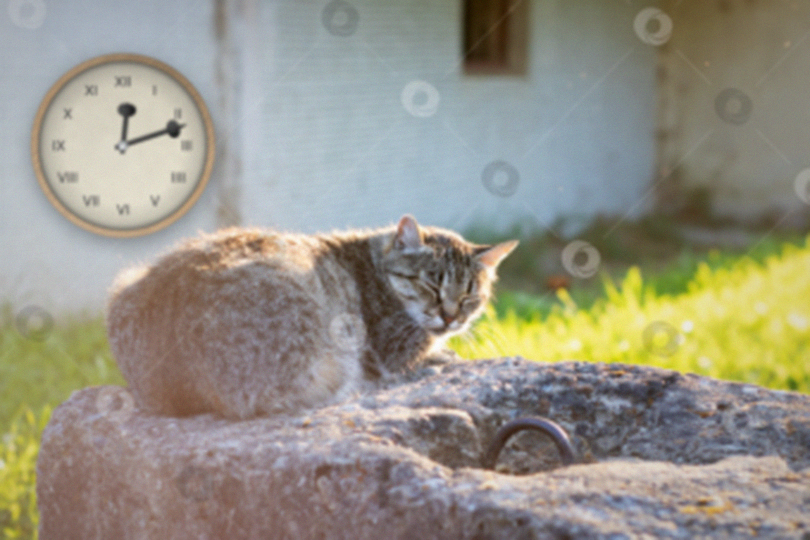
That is h=12 m=12
